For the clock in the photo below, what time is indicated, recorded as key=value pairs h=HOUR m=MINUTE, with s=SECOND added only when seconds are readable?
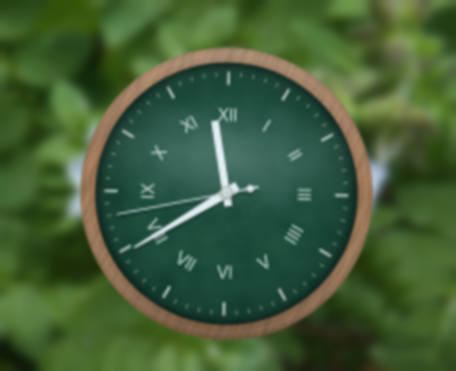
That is h=11 m=39 s=43
